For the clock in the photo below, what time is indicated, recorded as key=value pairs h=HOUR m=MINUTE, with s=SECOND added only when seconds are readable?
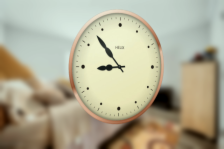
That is h=8 m=53
